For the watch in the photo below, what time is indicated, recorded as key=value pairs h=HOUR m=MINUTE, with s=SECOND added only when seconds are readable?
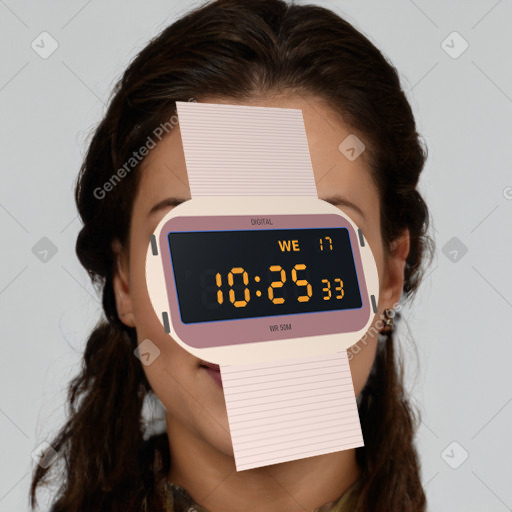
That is h=10 m=25 s=33
